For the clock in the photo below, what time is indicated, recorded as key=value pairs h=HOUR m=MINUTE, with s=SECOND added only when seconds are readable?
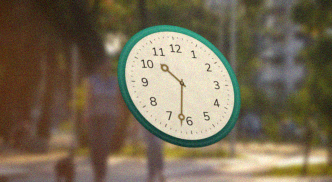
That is h=10 m=32
